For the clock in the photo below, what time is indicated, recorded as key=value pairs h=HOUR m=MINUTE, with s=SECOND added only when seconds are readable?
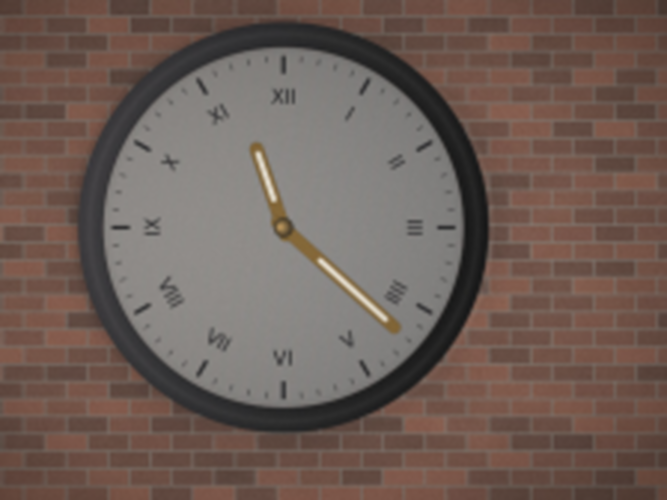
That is h=11 m=22
